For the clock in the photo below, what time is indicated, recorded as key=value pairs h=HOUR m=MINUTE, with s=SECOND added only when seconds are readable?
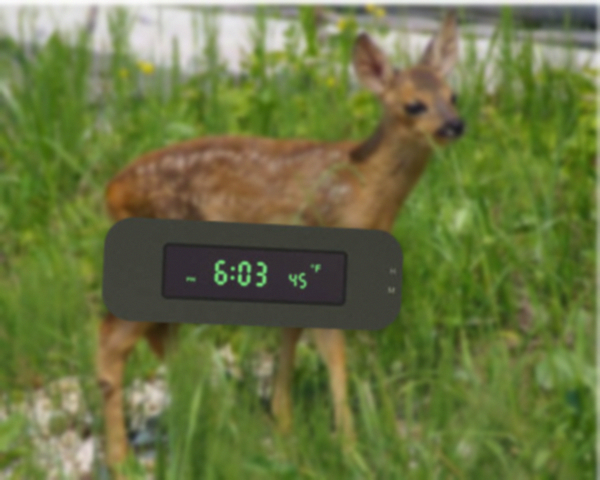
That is h=6 m=3
